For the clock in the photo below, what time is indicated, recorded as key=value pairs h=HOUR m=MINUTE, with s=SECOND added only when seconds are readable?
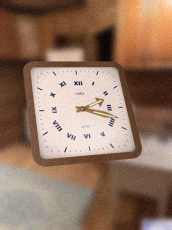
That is h=2 m=18
